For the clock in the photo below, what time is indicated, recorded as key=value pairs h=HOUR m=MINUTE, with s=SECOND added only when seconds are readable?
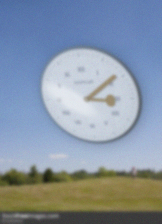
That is h=3 m=9
